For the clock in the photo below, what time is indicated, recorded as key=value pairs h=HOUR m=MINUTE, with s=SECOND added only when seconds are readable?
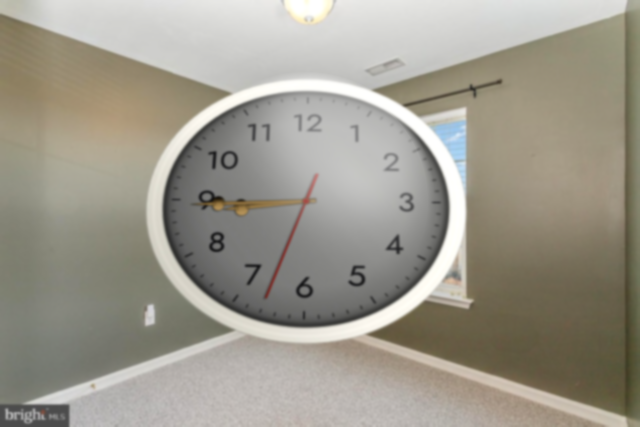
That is h=8 m=44 s=33
